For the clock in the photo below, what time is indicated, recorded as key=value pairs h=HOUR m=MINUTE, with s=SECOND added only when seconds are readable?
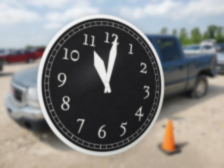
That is h=11 m=1
